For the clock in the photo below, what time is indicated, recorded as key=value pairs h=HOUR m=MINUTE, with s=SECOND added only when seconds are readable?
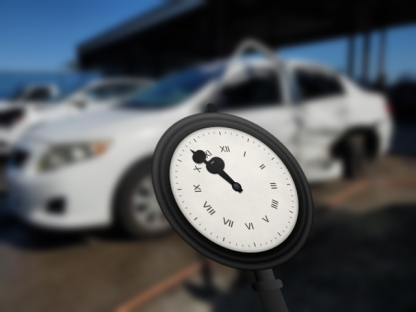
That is h=10 m=53
